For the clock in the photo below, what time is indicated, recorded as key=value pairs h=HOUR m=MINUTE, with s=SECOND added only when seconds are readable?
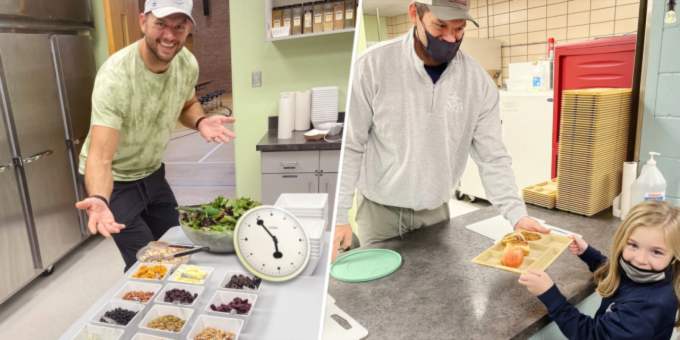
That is h=5 m=54
